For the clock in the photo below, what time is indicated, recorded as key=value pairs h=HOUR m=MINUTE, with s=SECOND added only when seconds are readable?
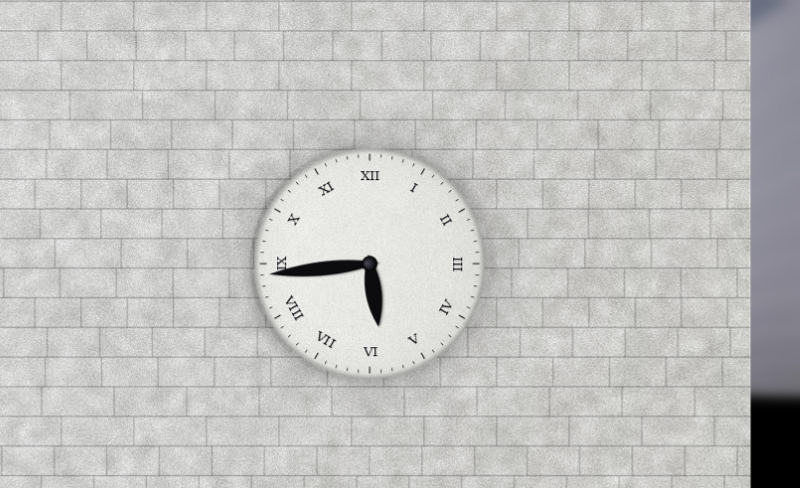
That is h=5 m=44
